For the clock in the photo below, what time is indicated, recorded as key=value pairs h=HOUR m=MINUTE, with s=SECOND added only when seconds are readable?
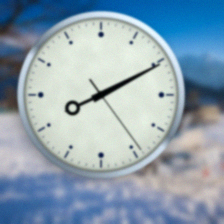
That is h=8 m=10 s=24
